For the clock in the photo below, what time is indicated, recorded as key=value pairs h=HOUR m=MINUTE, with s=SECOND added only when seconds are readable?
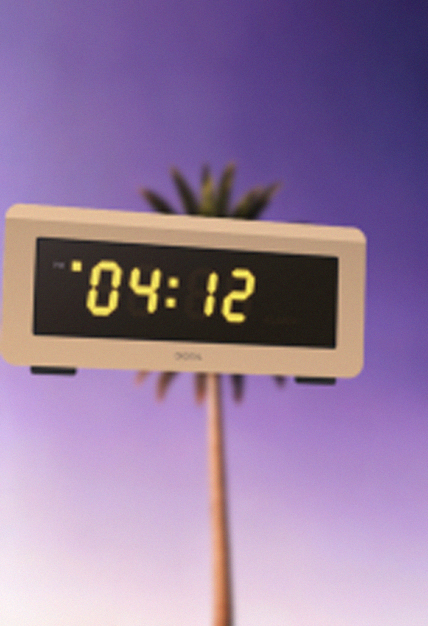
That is h=4 m=12
